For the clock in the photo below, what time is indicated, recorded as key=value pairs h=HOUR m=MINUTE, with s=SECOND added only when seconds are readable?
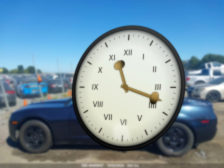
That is h=11 m=18
